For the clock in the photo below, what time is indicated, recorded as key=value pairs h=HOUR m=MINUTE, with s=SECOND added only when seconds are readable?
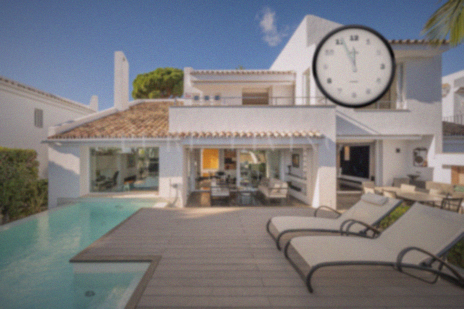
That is h=11 m=56
